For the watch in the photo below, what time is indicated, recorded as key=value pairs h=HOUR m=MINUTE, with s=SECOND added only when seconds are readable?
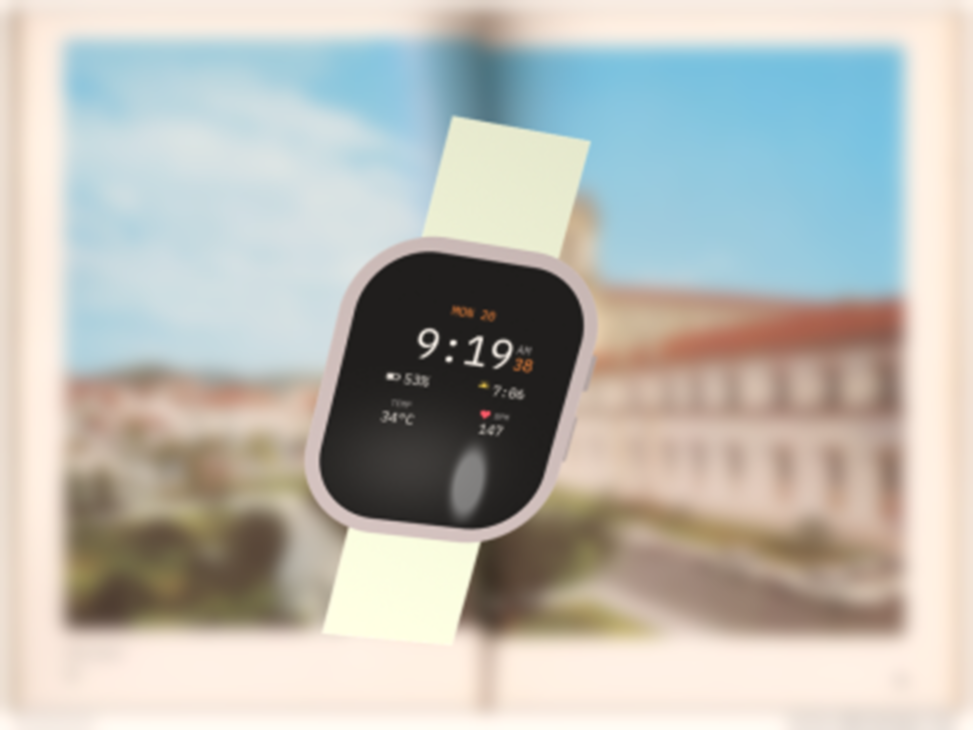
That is h=9 m=19
